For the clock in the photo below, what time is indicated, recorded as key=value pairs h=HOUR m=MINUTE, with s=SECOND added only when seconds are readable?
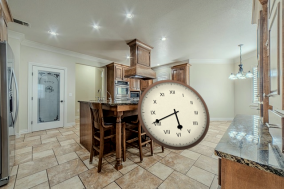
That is h=5 m=41
